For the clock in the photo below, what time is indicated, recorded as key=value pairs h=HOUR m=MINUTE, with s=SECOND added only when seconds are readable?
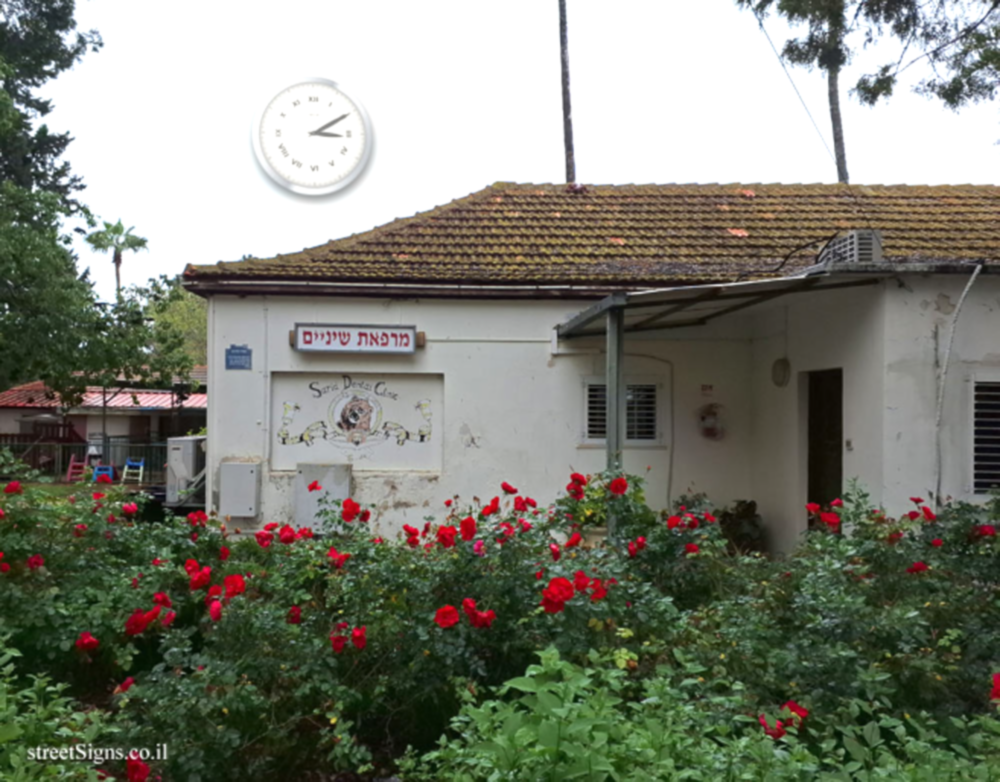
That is h=3 m=10
